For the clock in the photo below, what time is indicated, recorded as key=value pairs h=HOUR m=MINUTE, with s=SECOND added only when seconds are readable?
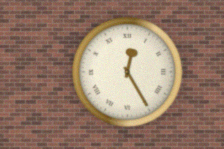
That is h=12 m=25
